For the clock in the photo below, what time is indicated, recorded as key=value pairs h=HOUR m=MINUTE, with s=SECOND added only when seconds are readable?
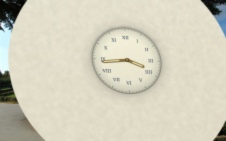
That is h=3 m=44
